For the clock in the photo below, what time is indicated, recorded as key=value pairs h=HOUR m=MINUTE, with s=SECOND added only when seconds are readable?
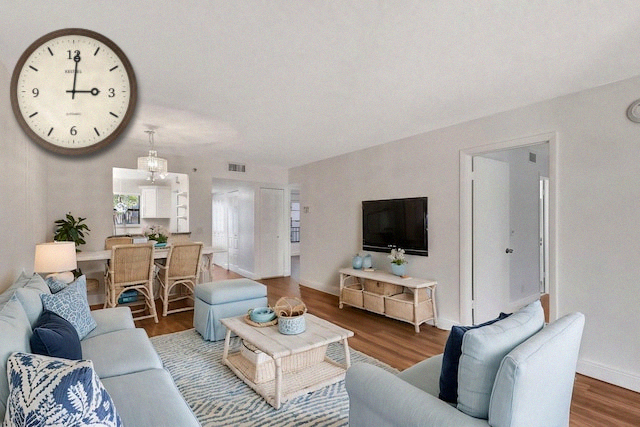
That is h=3 m=1
